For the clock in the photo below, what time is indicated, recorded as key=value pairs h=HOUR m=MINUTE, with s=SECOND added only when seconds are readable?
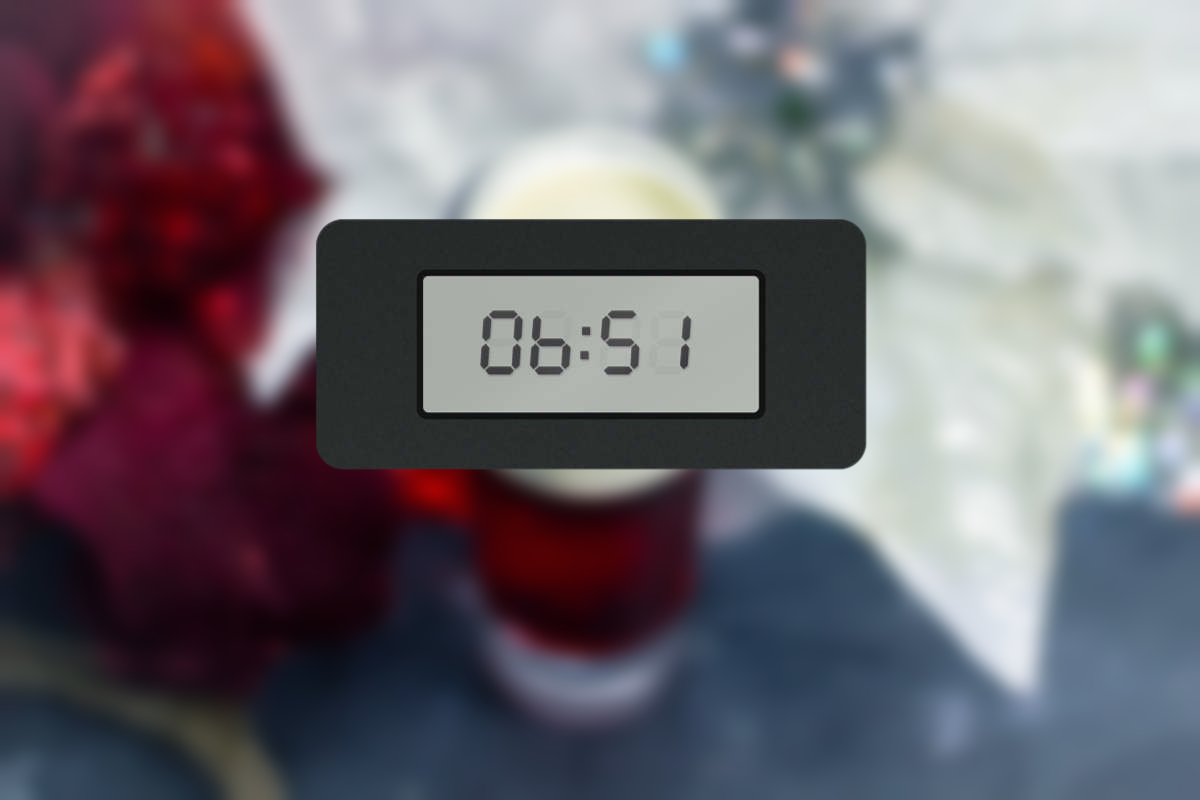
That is h=6 m=51
